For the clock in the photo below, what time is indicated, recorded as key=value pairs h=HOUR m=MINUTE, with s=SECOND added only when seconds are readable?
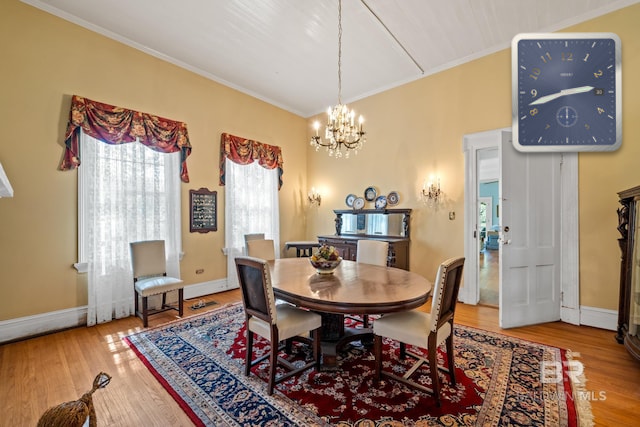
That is h=2 m=42
